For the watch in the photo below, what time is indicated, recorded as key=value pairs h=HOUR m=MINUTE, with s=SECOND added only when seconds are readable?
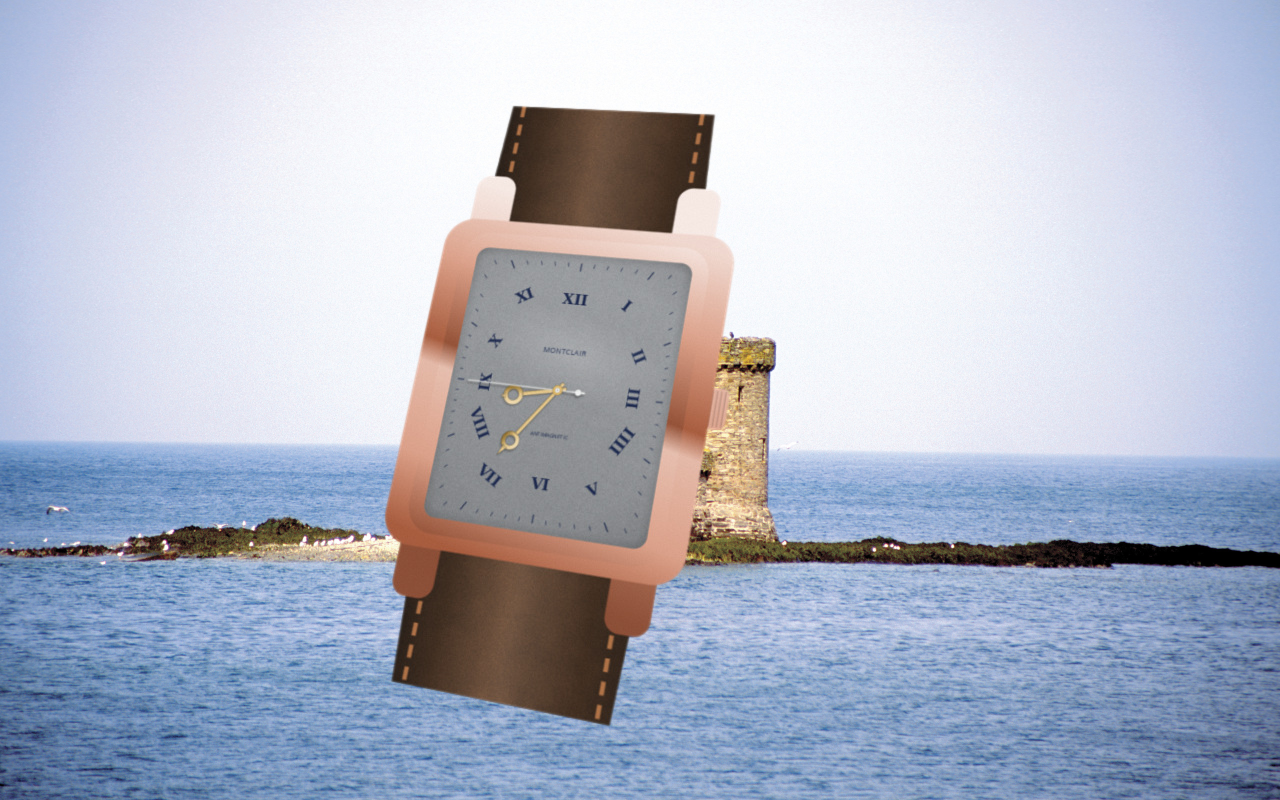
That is h=8 m=35 s=45
